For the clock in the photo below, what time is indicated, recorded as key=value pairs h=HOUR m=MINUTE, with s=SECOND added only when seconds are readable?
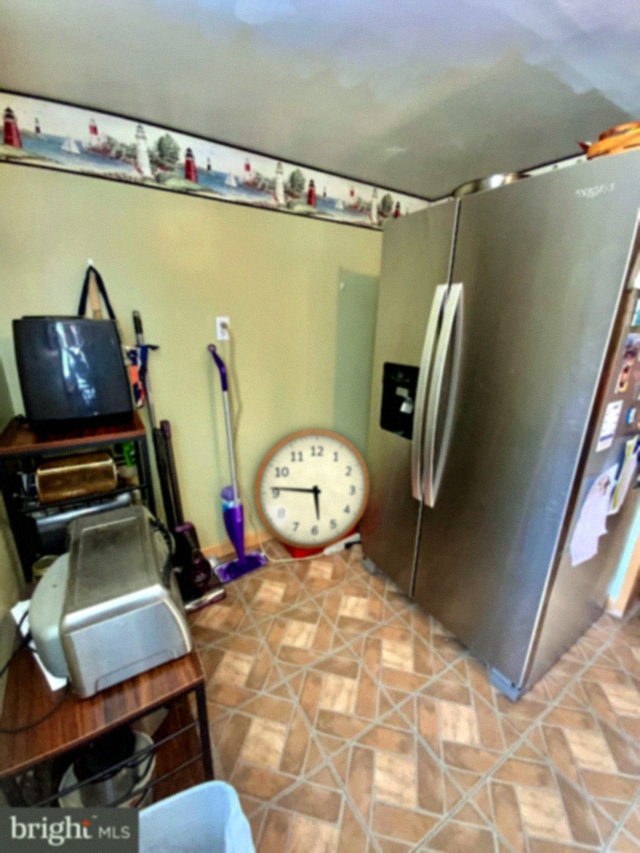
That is h=5 m=46
